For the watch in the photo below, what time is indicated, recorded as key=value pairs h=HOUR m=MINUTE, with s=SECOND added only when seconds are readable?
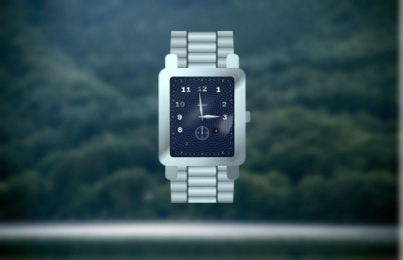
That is h=2 m=59
